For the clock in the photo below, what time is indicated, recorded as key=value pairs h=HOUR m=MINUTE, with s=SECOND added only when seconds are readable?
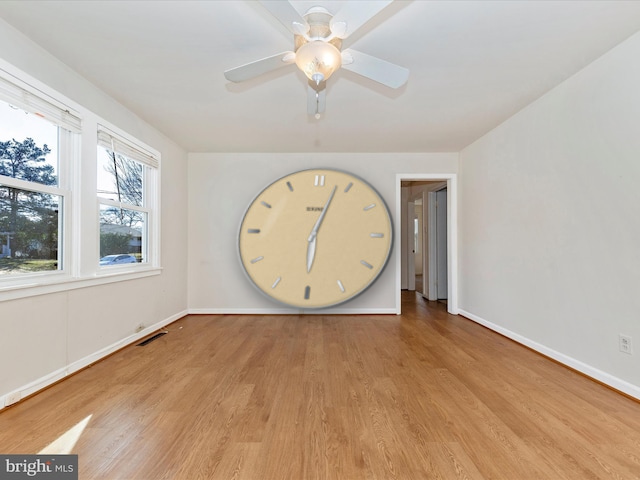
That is h=6 m=3
